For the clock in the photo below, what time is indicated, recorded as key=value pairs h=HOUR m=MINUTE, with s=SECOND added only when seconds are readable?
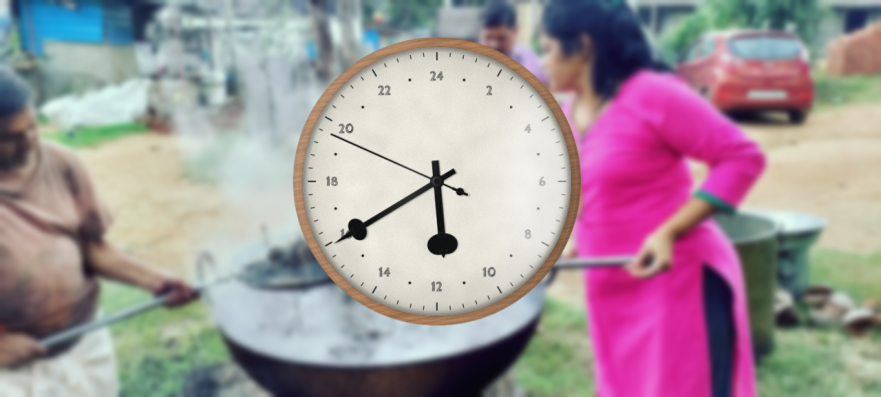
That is h=11 m=39 s=49
